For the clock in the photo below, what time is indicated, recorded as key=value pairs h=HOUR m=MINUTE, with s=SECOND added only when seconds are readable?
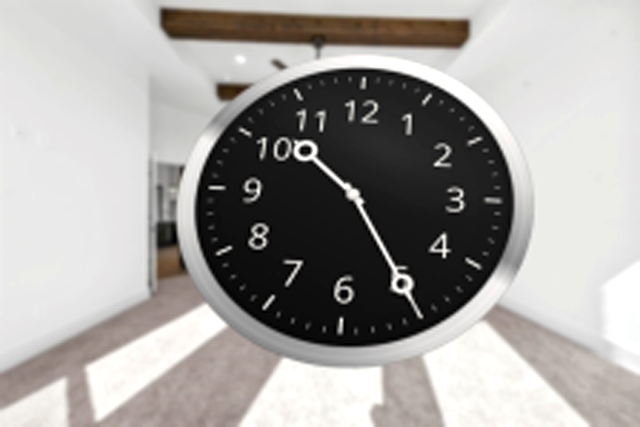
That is h=10 m=25
